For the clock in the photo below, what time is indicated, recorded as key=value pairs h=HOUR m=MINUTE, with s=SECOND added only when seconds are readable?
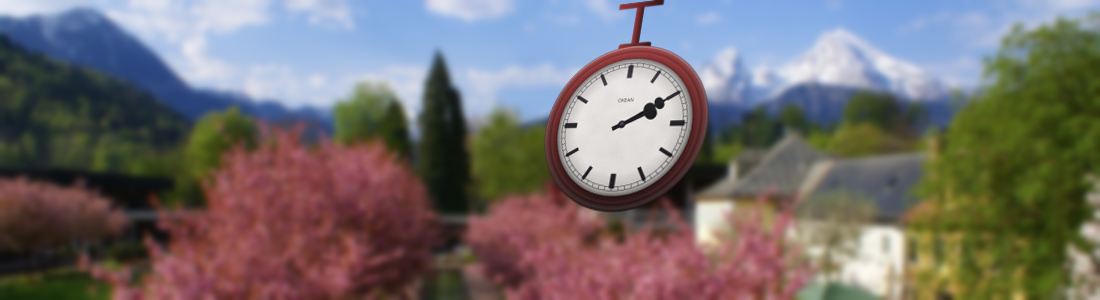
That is h=2 m=10
